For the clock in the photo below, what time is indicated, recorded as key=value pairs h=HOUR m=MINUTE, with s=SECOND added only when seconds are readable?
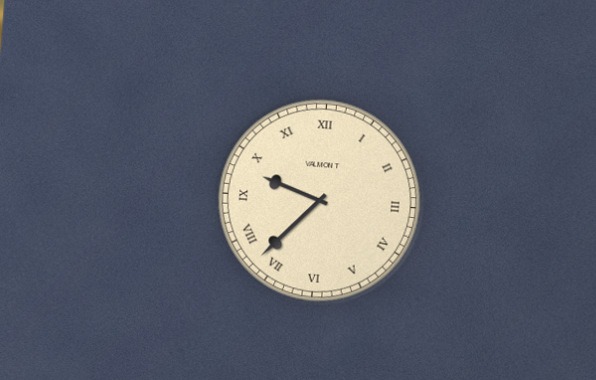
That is h=9 m=37
